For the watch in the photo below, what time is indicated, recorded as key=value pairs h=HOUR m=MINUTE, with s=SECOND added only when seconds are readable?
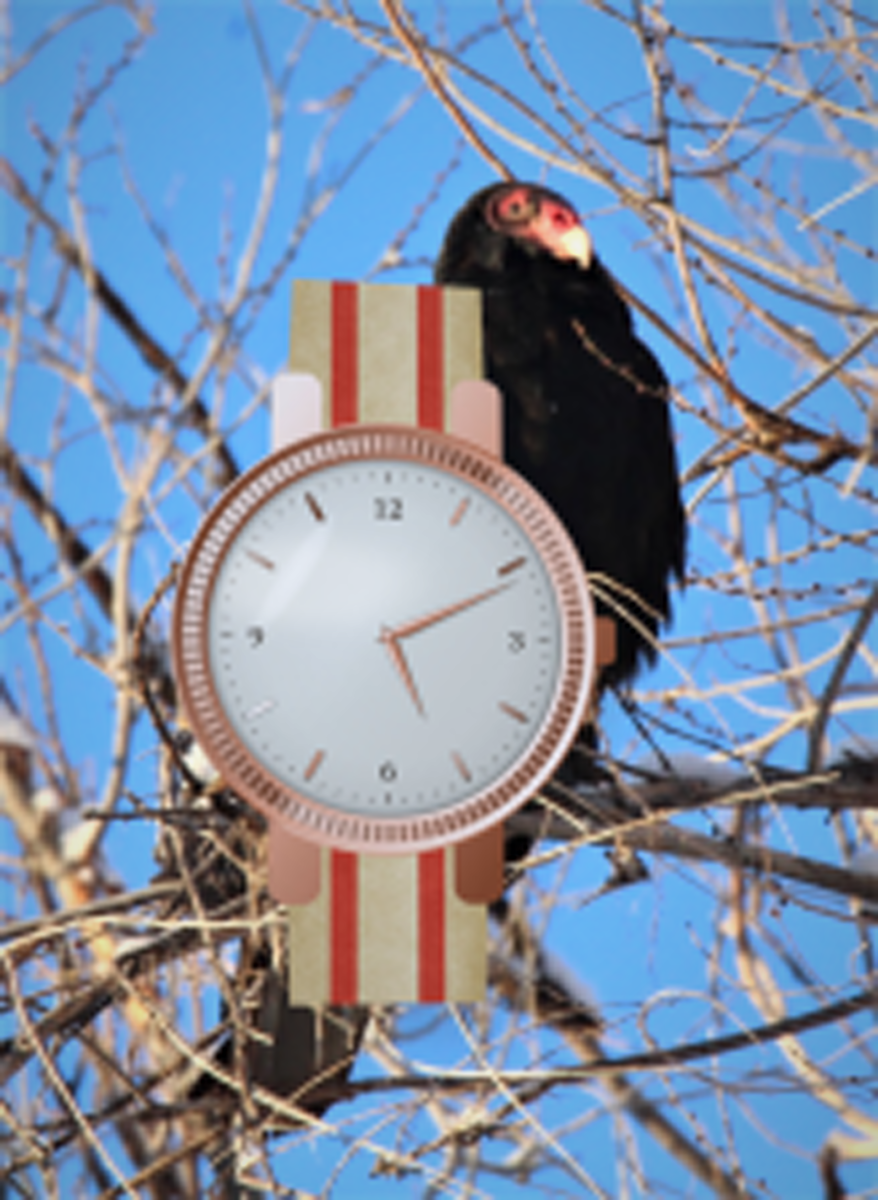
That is h=5 m=11
